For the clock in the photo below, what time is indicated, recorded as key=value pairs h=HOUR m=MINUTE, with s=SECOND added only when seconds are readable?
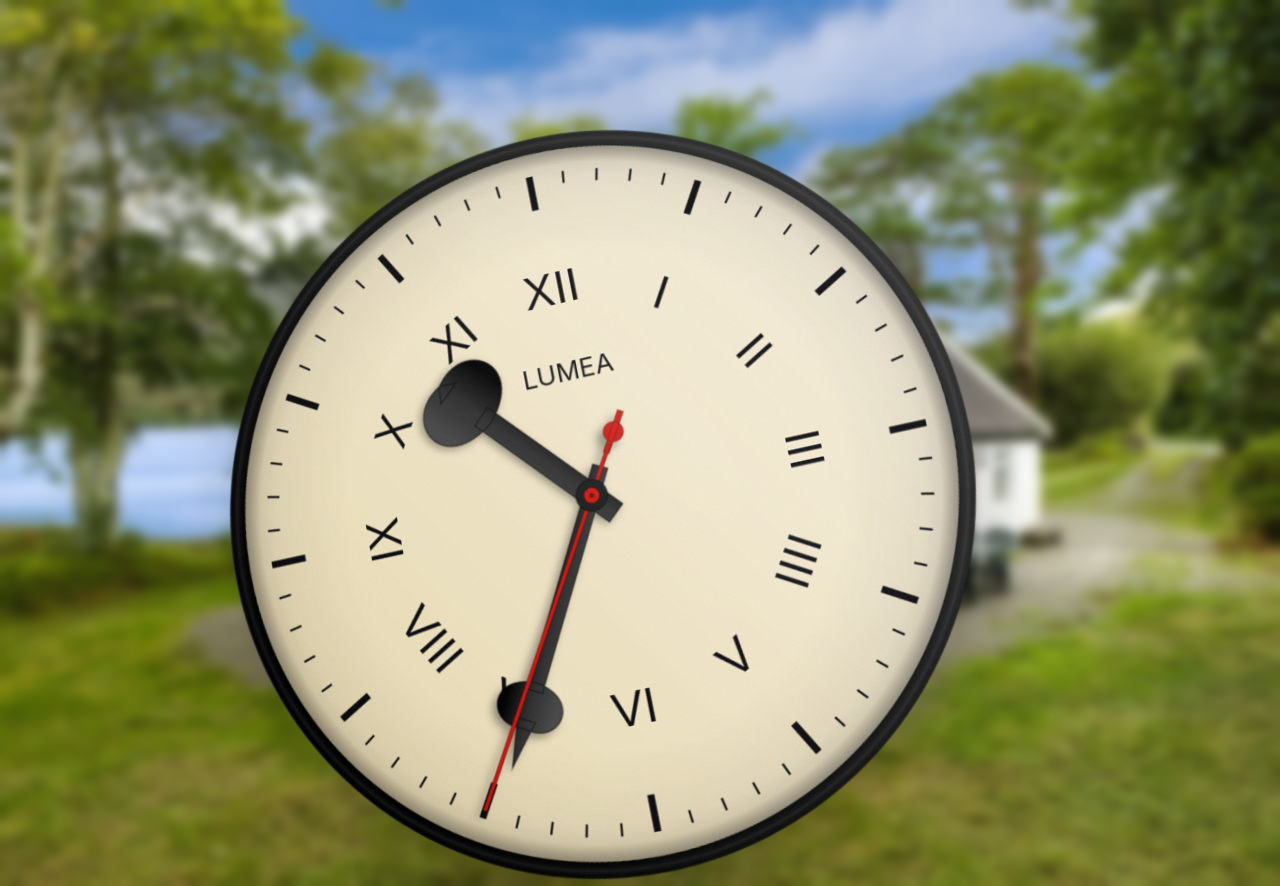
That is h=10 m=34 s=35
